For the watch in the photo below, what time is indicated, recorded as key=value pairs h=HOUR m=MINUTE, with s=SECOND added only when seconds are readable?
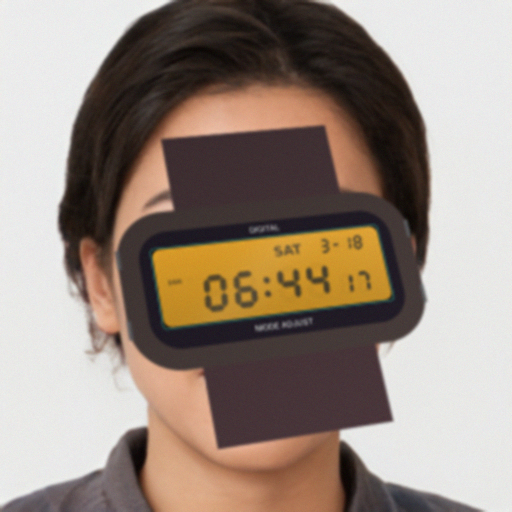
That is h=6 m=44 s=17
